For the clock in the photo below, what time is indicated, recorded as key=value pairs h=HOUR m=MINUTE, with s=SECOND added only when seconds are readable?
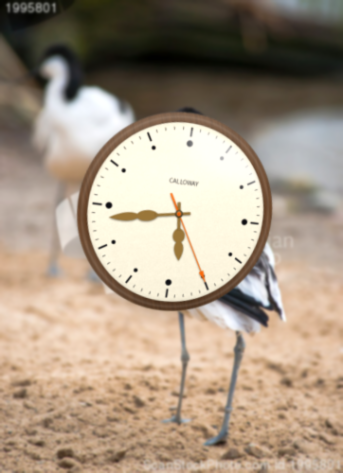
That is h=5 m=43 s=25
